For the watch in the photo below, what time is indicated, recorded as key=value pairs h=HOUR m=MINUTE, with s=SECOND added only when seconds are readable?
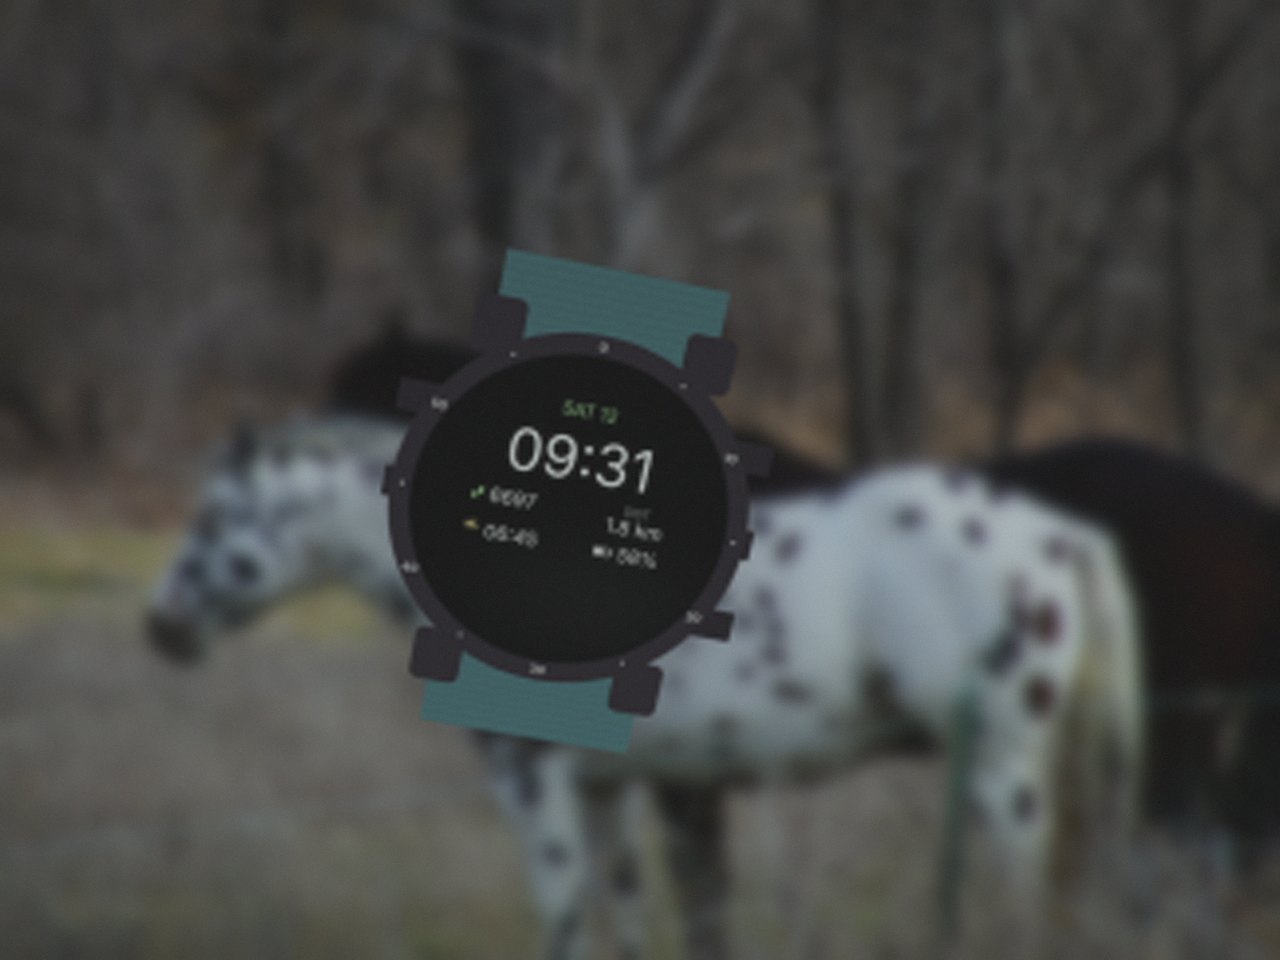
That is h=9 m=31
